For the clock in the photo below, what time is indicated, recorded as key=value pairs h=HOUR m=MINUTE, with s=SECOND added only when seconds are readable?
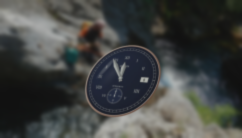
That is h=11 m=54
